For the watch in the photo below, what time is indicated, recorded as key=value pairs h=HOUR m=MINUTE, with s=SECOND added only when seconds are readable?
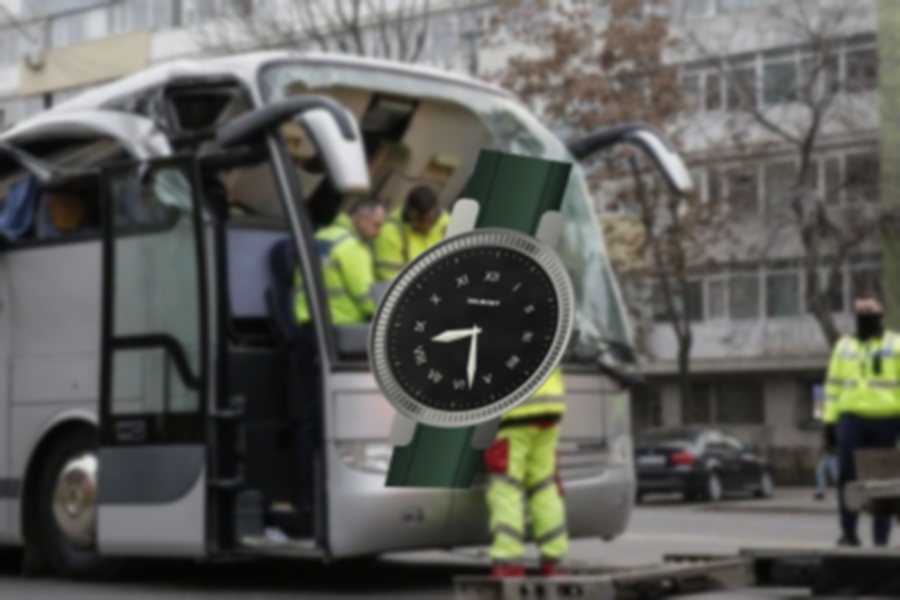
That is h=8 m=28
